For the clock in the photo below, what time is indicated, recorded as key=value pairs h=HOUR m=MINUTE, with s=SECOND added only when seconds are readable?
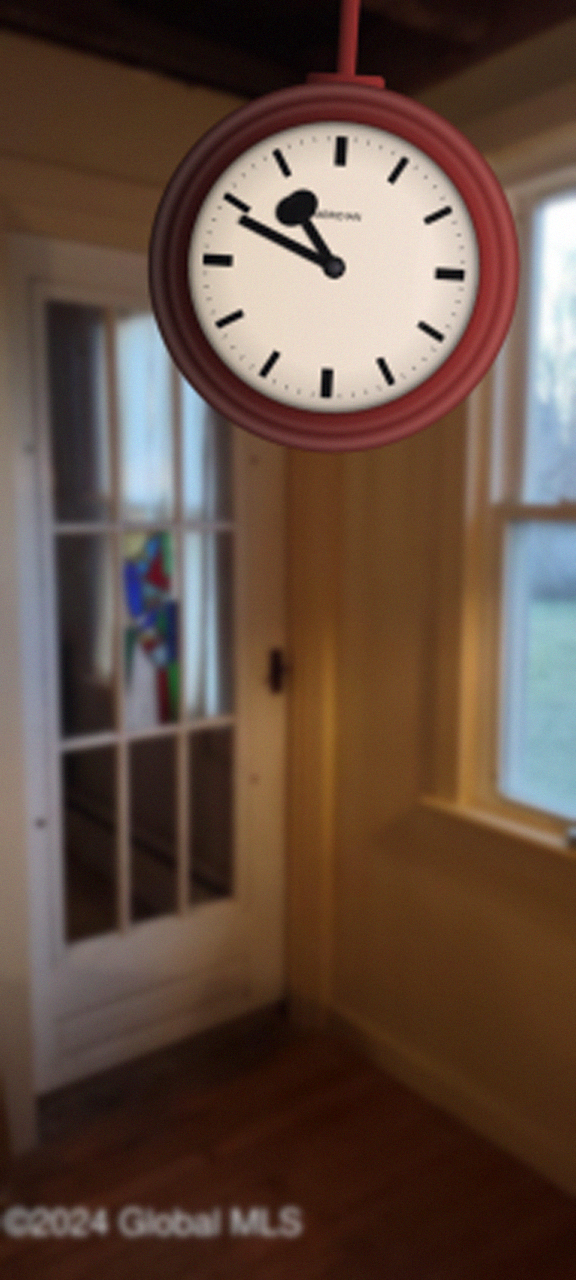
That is h=10 m=49
